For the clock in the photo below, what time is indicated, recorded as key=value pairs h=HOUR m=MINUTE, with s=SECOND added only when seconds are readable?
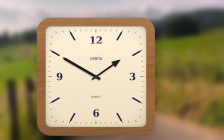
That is h=1 m=50
